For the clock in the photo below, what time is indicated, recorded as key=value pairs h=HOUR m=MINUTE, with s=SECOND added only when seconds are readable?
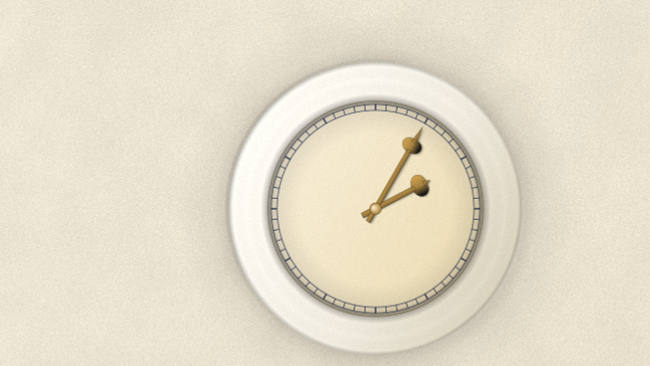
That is h=2 m=5
